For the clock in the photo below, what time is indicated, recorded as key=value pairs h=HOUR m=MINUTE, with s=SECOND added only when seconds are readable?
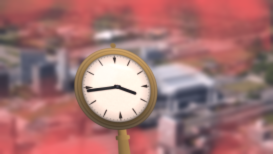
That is h=3 m=44
